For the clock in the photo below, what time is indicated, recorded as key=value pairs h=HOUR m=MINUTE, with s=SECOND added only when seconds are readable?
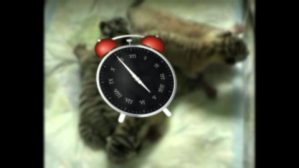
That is h=4 m=55
